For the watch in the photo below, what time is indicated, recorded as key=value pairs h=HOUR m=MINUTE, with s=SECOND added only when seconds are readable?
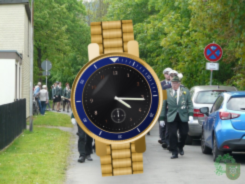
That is h=4 m=16
